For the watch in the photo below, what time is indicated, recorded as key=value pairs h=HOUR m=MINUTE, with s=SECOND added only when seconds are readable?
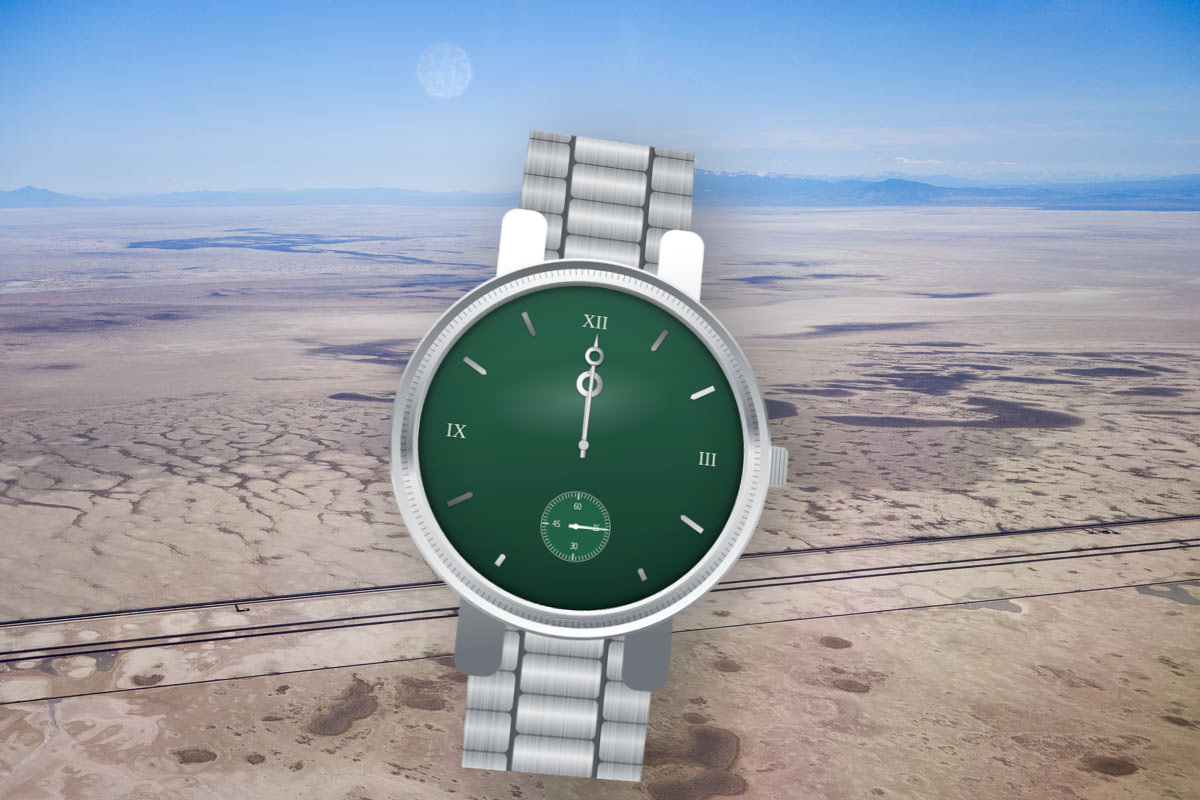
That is h=12 m=0 s=15
